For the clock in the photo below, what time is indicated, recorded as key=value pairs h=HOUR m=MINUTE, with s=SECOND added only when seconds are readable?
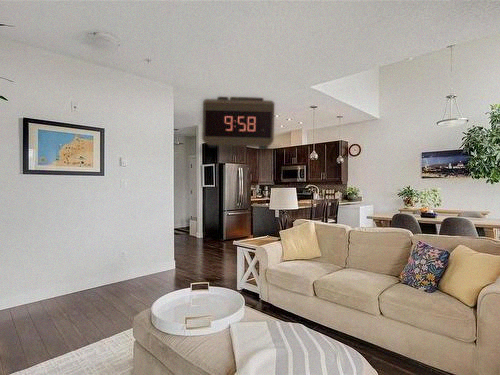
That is h=9 m=58
